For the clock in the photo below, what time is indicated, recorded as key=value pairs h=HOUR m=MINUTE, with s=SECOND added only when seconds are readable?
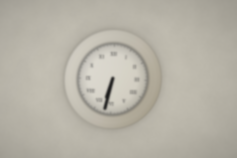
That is h=6 m=32
